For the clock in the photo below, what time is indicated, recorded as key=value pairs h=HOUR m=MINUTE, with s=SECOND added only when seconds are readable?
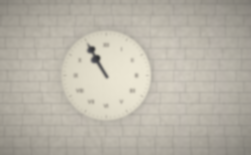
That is h=10 m=55
